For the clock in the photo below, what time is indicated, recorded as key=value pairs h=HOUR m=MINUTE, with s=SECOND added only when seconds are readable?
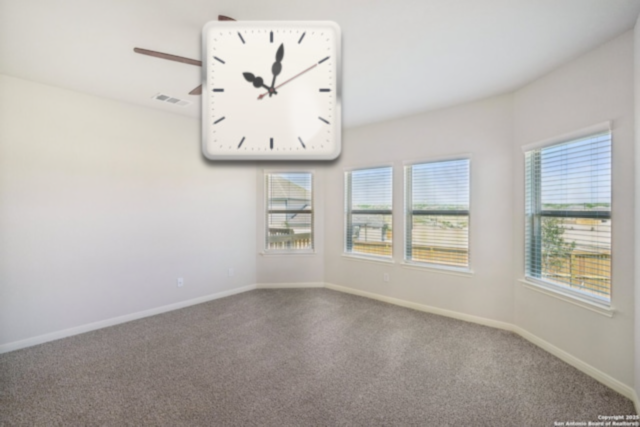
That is h=10 m=2 s=10
